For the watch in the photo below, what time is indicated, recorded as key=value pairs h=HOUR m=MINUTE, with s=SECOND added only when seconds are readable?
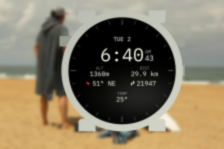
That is h=6 m=40
